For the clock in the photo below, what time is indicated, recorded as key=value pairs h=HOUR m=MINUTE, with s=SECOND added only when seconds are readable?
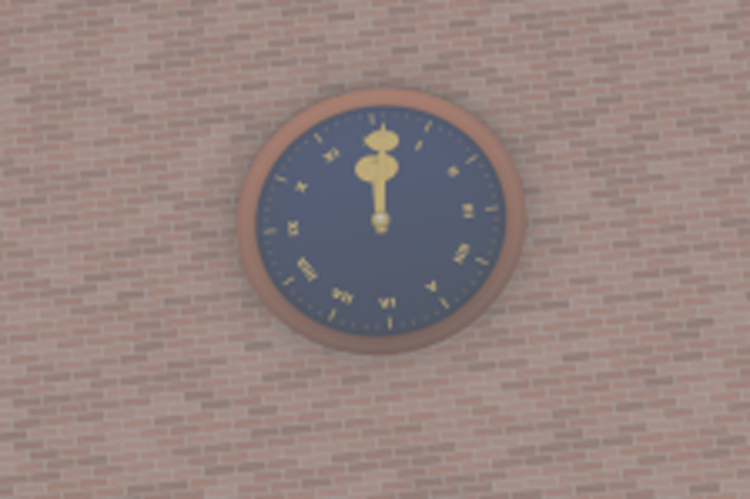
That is h=12 m=1
